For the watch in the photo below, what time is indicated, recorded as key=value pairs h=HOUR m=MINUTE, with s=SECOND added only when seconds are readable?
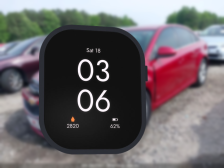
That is h=3 m=6
